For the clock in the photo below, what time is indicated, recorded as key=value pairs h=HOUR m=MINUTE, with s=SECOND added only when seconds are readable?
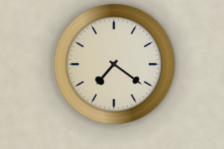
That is h=7 m=21
